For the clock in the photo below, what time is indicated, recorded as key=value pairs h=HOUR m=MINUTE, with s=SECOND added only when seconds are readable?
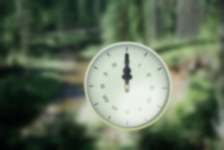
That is h=12 m=0
